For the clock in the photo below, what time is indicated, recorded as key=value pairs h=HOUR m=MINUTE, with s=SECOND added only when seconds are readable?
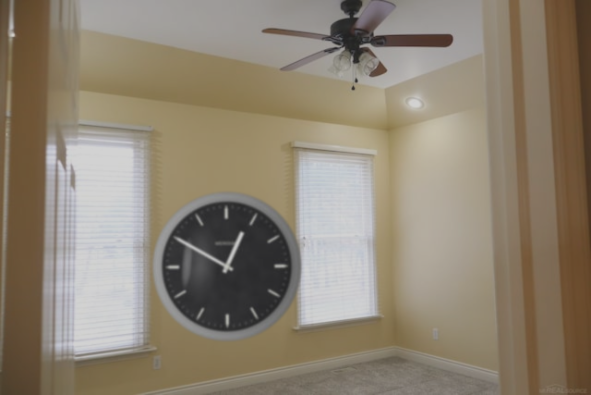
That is h=12 m=50
